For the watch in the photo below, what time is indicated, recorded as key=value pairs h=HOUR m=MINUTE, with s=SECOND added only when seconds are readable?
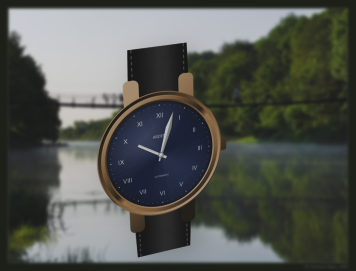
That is h=10 m=3
